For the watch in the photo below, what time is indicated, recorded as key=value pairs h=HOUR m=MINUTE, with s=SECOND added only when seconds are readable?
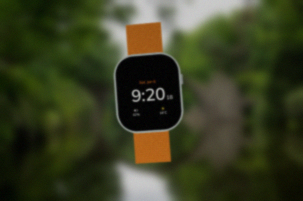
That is h=9 m=20
